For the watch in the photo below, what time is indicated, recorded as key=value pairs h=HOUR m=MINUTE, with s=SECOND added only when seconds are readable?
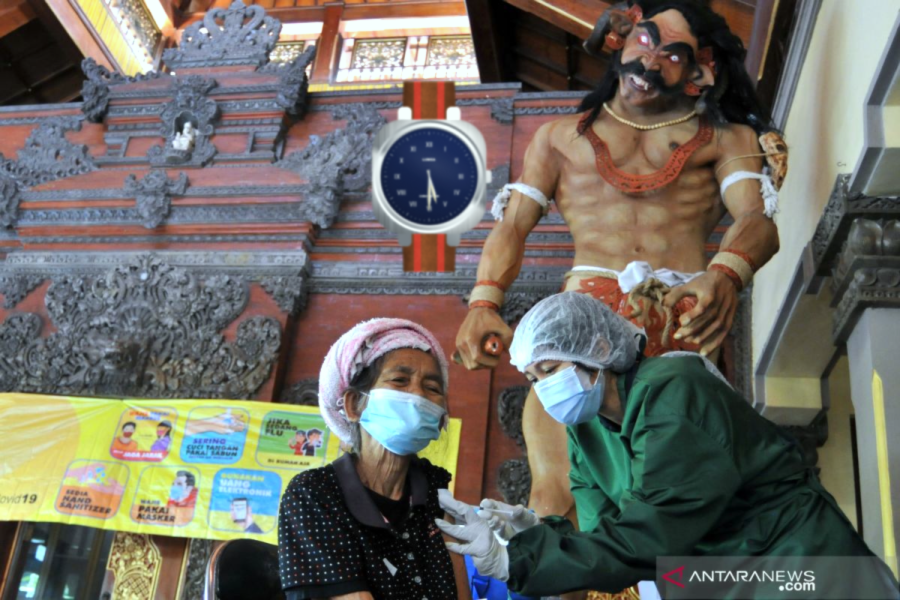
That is h=5 m=30
